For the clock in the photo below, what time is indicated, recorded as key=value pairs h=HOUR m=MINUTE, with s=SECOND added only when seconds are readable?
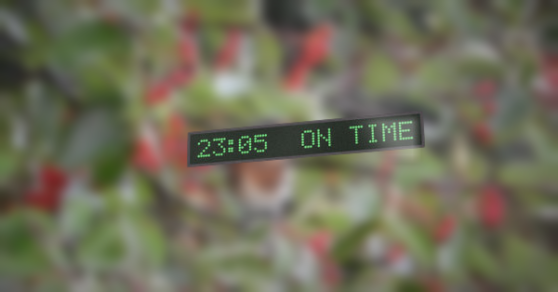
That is h=23 m=5
